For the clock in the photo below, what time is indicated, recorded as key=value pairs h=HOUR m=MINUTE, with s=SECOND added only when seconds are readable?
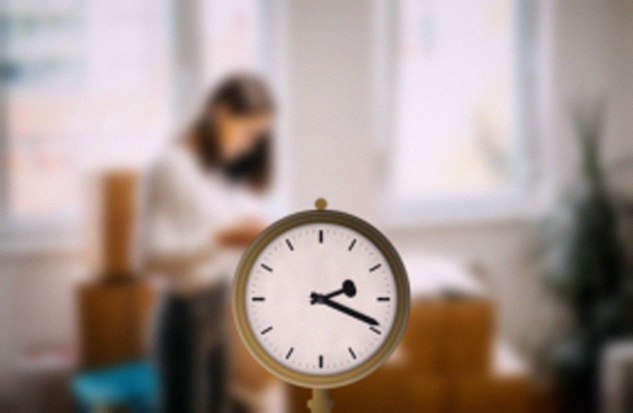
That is h=2 m=19
